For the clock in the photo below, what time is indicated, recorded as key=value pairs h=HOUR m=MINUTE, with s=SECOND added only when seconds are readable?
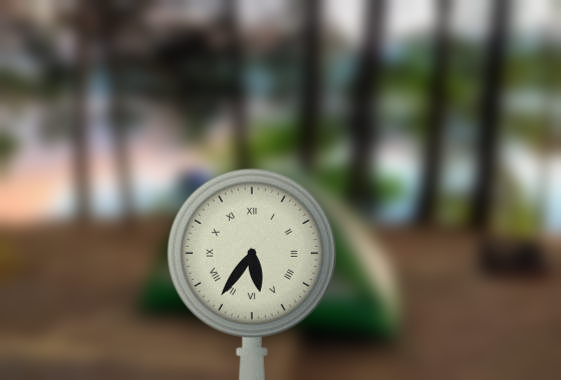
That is h=5 m=36
